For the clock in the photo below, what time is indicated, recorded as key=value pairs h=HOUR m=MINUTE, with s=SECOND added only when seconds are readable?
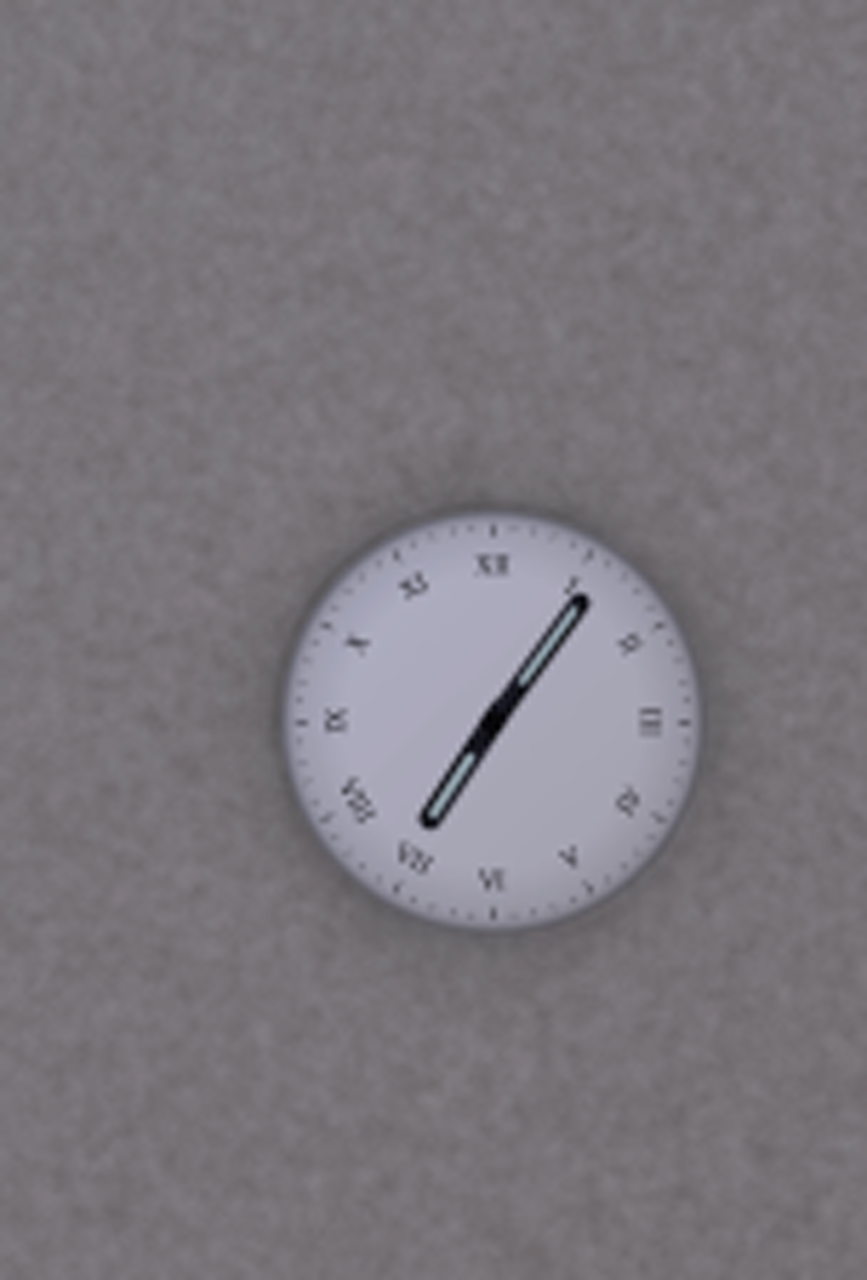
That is h=7 m=6
